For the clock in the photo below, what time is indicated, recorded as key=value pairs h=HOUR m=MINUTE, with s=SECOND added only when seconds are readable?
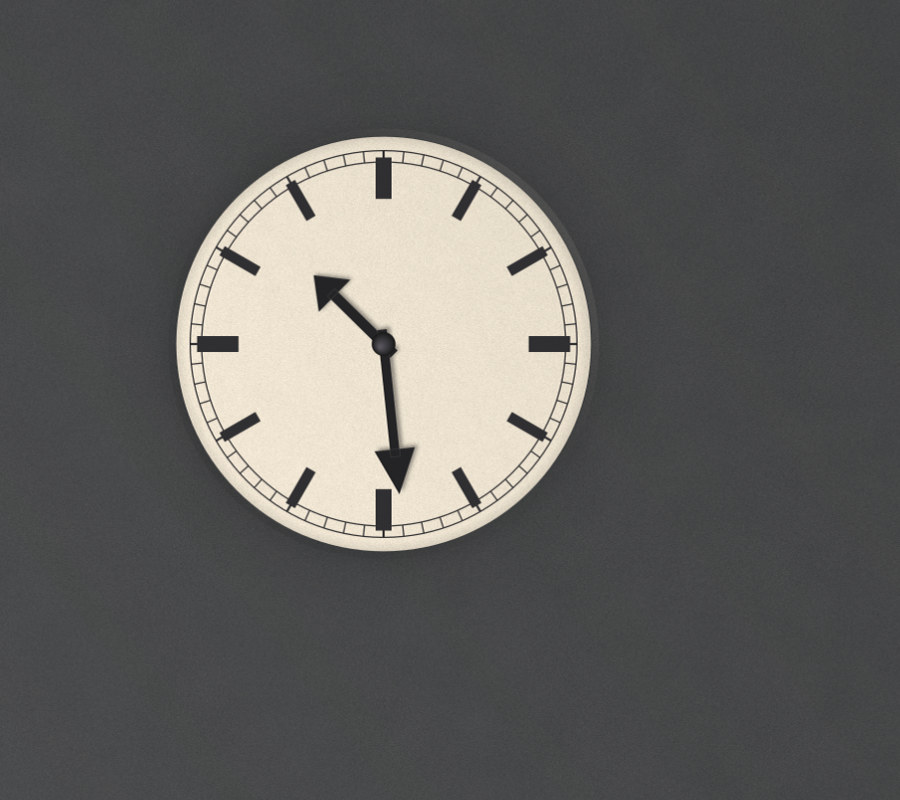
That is h=10 m=29
